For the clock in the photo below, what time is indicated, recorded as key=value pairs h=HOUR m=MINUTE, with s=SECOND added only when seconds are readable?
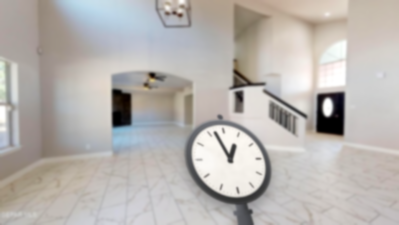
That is h=12 m=57
